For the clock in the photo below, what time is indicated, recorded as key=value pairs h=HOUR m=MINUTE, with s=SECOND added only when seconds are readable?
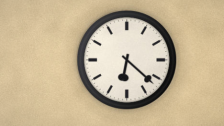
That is h=6 m=22
